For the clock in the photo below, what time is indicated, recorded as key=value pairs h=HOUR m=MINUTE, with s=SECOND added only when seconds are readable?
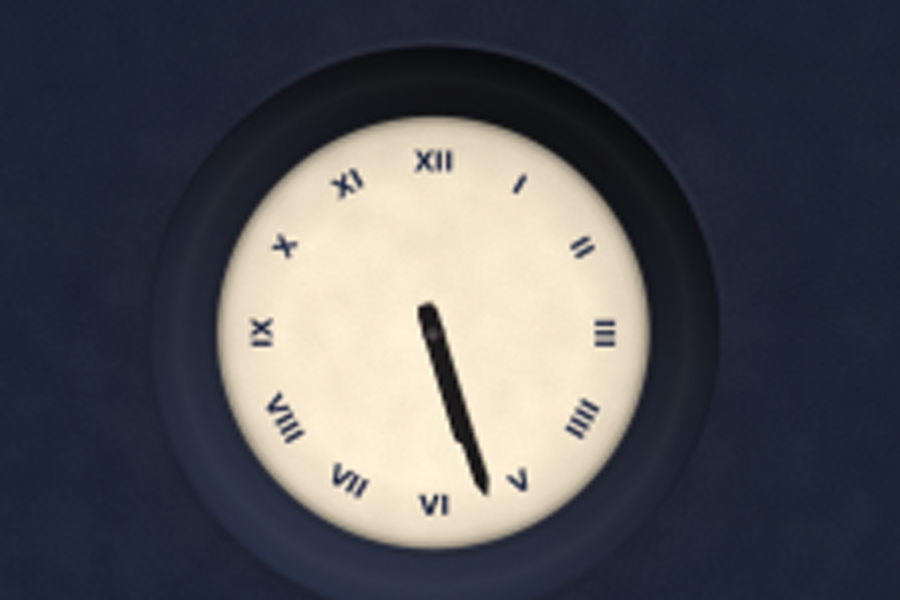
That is h=5 m=27
